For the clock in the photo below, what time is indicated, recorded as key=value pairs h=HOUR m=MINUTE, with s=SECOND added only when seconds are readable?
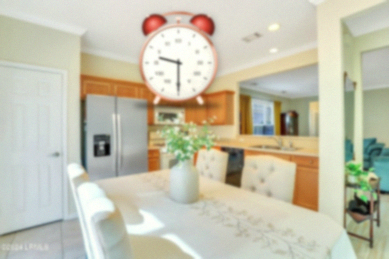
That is h=9 m=30
